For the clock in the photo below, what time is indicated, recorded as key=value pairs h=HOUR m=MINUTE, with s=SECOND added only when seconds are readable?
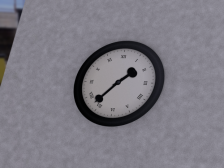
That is h=1 m=37
